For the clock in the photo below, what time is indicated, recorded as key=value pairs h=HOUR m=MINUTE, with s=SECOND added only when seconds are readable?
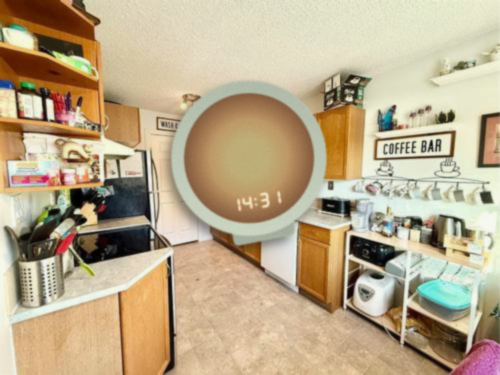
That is h=14 m=31
